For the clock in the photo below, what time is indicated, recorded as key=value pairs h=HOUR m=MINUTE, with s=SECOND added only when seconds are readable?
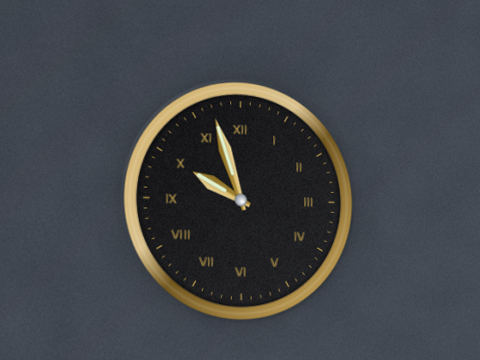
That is h=9 m=57
